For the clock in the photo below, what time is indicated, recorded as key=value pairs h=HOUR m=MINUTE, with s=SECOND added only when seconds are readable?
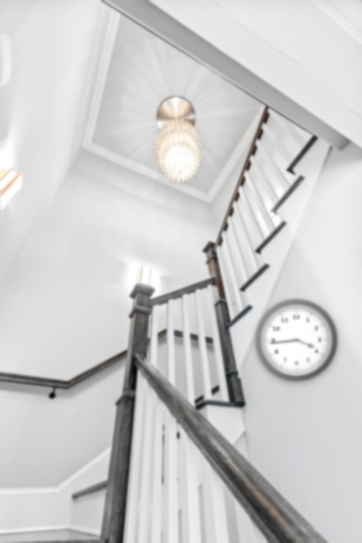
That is h=3 m=44
